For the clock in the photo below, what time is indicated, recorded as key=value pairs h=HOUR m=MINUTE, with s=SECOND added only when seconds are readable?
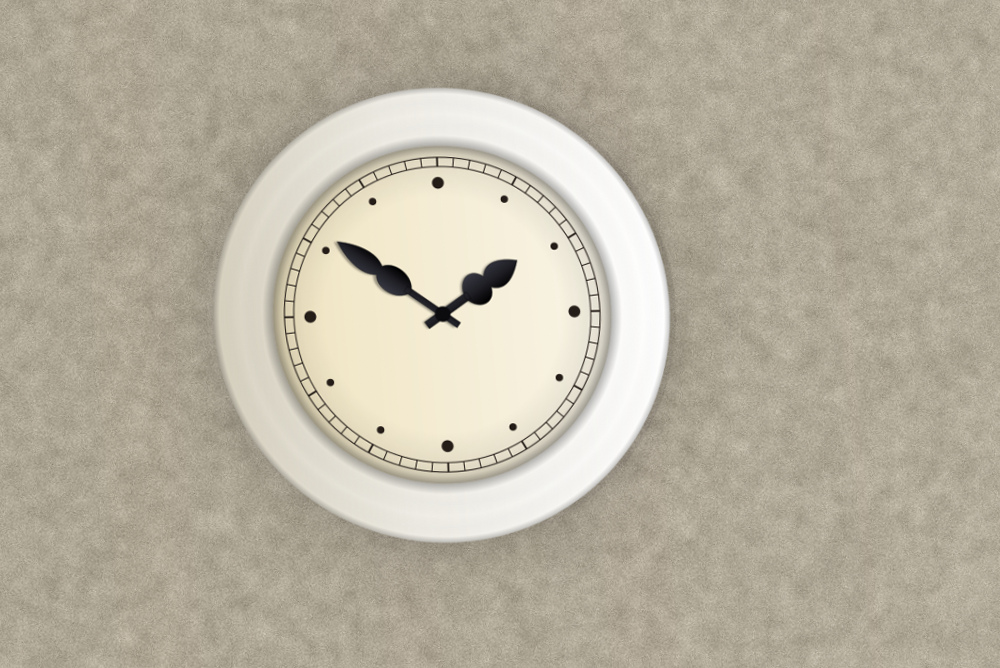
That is h=1 m=51
